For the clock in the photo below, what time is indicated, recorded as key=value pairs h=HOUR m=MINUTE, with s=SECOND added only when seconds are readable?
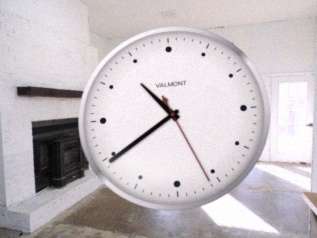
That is h=10 m=39 s=26
